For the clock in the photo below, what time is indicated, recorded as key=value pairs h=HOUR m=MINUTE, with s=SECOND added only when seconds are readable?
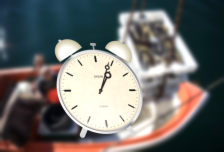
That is h=1 m=4
